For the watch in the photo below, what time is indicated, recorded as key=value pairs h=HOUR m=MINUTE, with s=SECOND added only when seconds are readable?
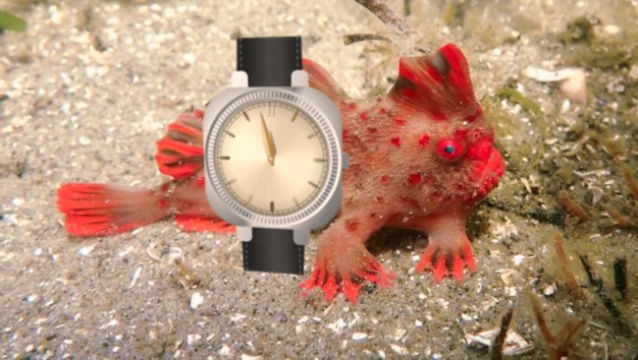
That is h=11 m=58
